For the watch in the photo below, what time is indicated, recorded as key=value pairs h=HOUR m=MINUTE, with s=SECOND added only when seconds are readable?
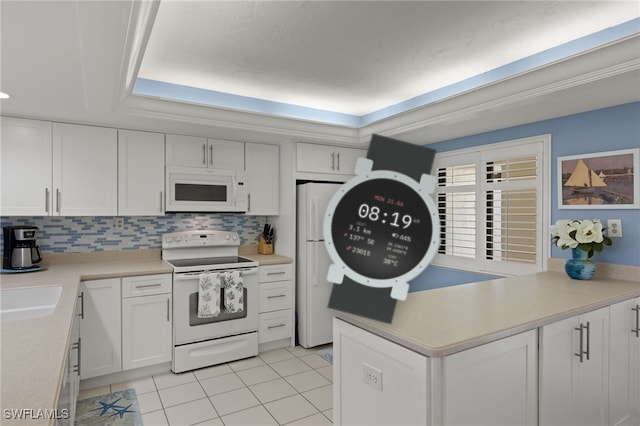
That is h=8 m=19
